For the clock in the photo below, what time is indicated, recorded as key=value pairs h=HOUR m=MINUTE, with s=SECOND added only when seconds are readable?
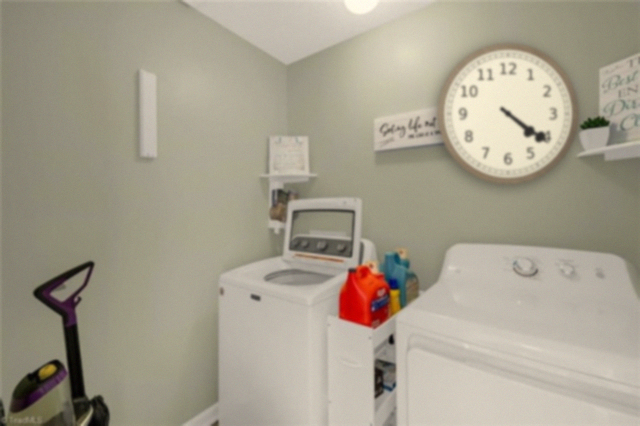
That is h=4 m=21
